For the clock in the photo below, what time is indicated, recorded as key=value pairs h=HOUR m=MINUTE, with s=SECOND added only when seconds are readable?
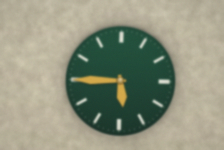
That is h=5 m=45
